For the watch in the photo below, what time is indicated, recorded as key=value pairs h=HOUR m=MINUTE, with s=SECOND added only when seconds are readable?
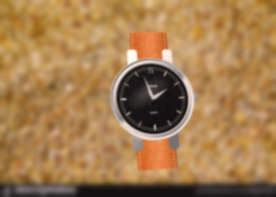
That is h=1 m=57
